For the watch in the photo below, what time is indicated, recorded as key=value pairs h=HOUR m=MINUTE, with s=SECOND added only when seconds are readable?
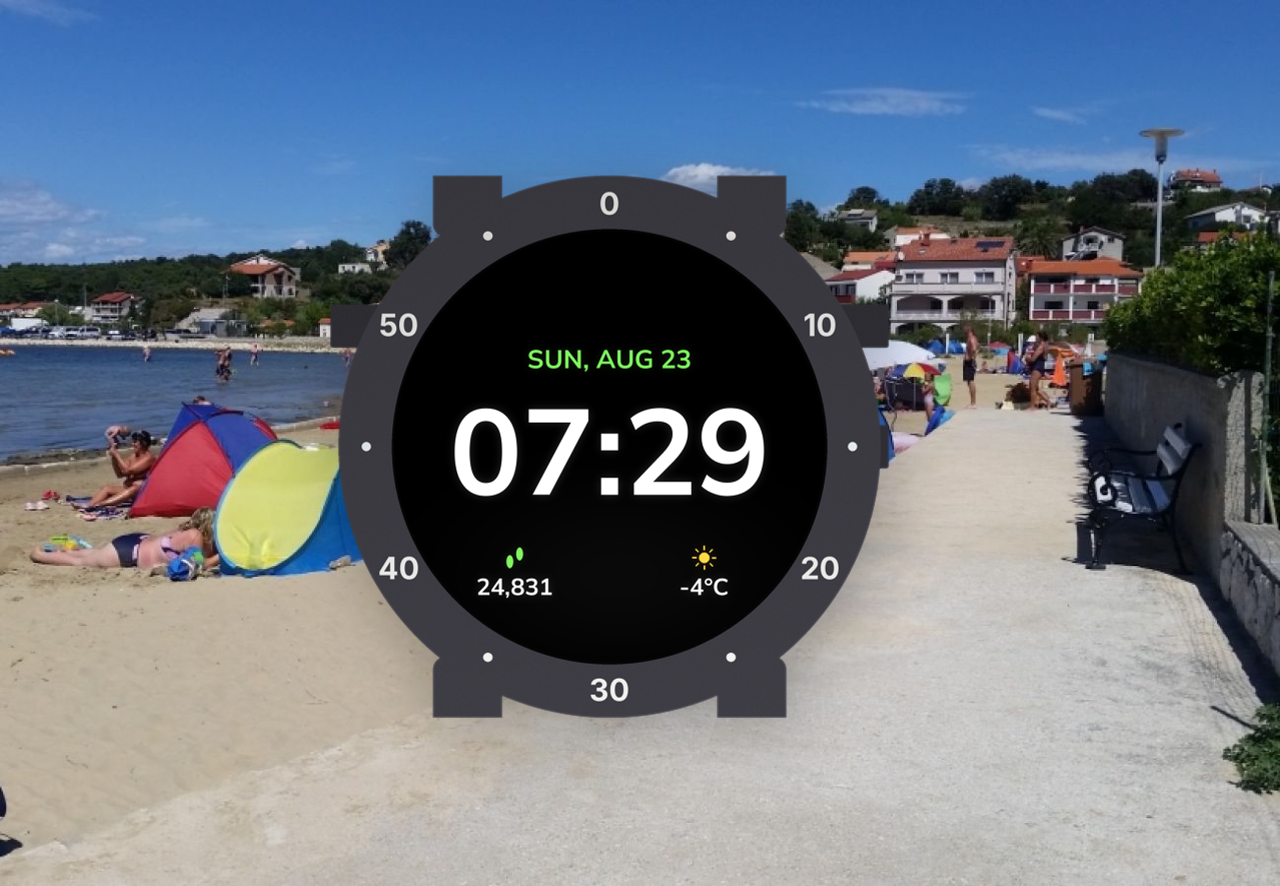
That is h=7 m=29
